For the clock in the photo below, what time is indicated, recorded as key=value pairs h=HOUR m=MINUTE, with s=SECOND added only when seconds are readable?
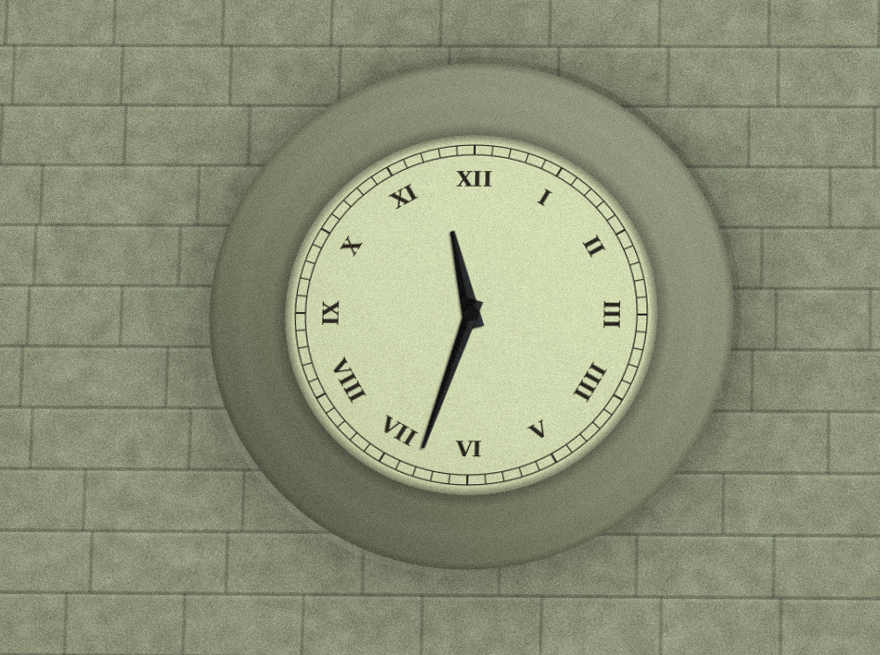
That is h=11 m=33
